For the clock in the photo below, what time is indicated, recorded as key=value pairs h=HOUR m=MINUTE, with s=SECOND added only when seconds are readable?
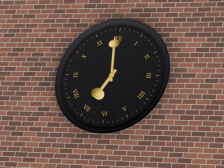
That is h=6 m=59
